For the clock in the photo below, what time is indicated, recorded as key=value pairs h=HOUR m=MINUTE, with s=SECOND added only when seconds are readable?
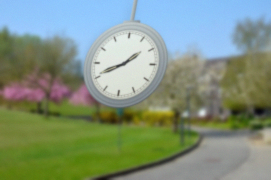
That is h=1 m=41
